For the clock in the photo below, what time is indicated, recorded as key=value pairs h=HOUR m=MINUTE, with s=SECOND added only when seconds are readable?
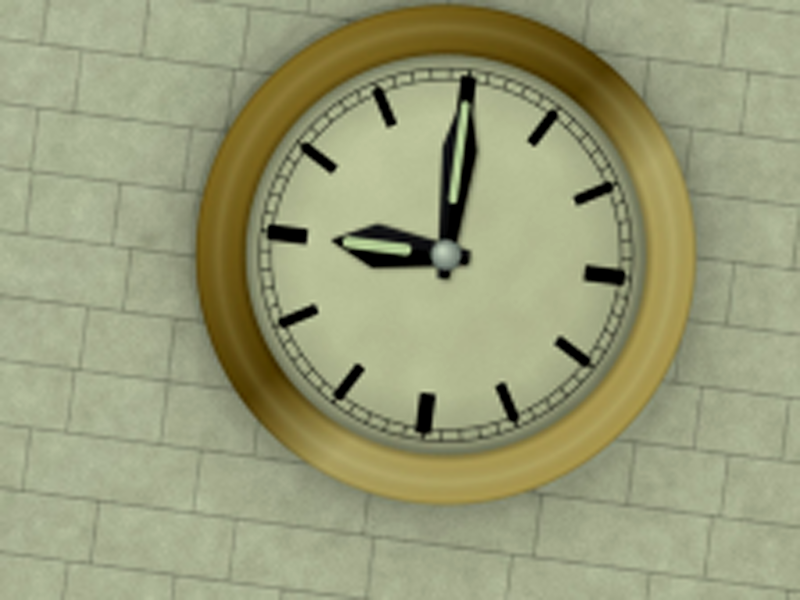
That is h=9 m=0
